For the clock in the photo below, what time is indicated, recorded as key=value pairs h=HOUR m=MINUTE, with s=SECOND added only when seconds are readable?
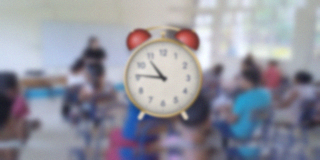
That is h=10 m=46
